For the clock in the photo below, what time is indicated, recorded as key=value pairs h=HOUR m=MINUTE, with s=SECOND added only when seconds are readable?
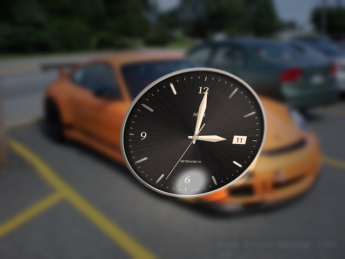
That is h=3 m=0 s=34
